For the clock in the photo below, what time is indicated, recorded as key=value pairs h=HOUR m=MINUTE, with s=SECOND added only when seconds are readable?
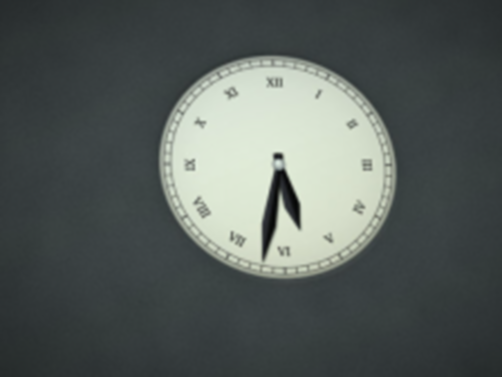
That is h=5 m=32
